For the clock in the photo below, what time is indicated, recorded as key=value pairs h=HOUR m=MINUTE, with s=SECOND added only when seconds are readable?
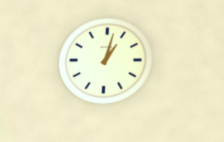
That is h=1 m=2
